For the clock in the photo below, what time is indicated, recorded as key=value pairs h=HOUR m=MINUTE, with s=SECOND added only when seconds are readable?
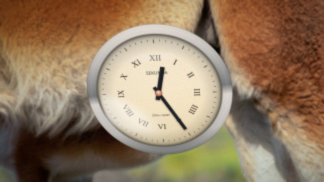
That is h=12 m=25
